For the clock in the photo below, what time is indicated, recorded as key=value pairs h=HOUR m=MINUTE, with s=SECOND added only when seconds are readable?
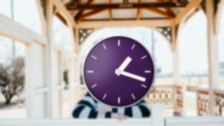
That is h=1 m=18
